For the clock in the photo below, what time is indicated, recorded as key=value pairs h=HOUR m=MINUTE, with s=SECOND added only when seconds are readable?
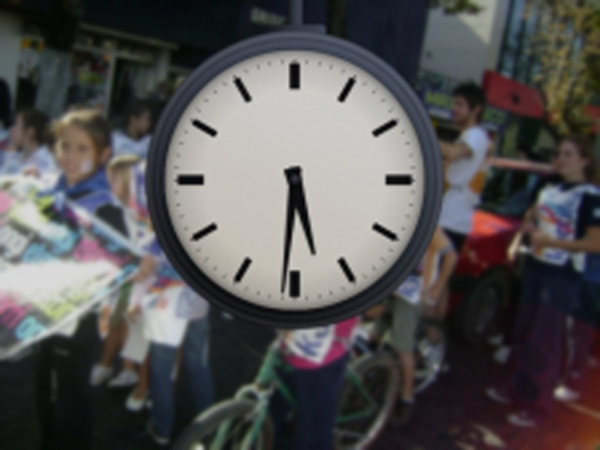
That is h=5 m=31
